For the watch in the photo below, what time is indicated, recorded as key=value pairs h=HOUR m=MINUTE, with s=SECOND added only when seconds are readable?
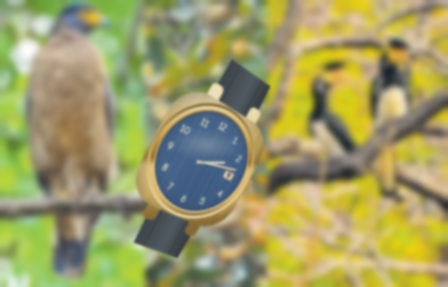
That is h=2 m=13
